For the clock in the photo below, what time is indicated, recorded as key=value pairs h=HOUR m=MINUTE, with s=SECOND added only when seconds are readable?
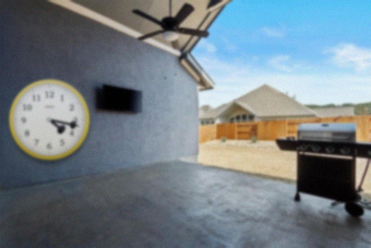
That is h=4 m=17
